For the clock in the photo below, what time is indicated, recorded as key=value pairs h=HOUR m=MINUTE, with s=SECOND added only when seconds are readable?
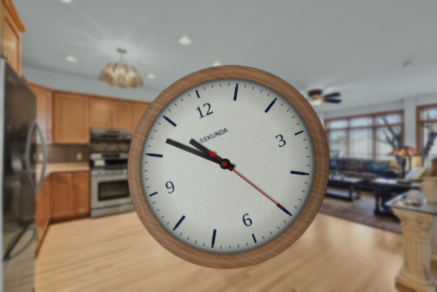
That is h=10 m=52 s=25
